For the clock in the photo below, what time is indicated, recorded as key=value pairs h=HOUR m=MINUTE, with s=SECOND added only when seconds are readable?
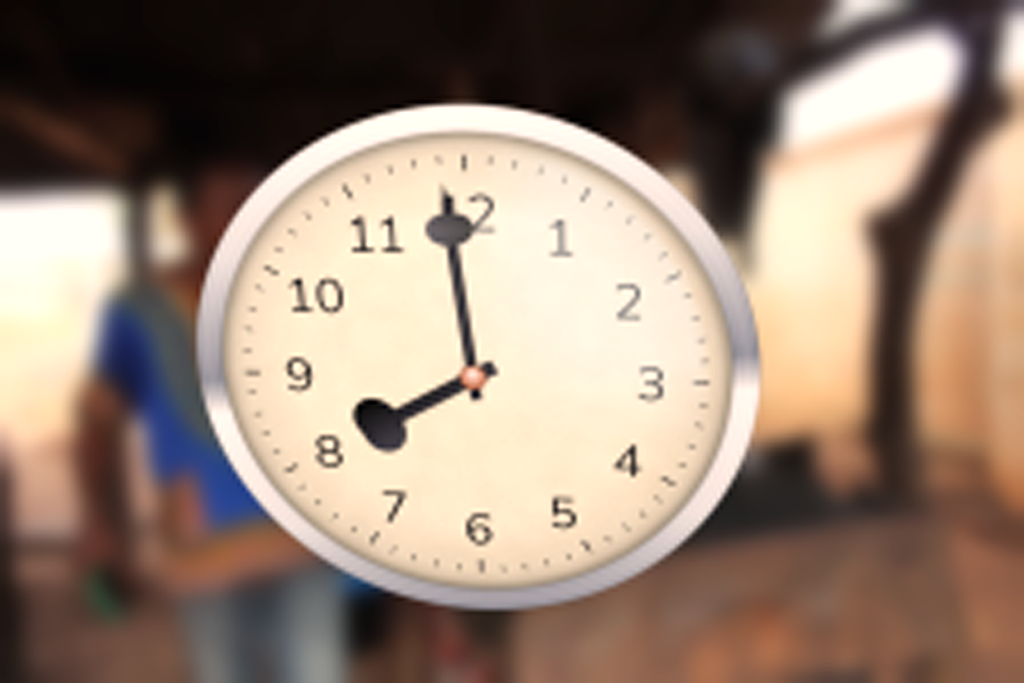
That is h=7 m=59
